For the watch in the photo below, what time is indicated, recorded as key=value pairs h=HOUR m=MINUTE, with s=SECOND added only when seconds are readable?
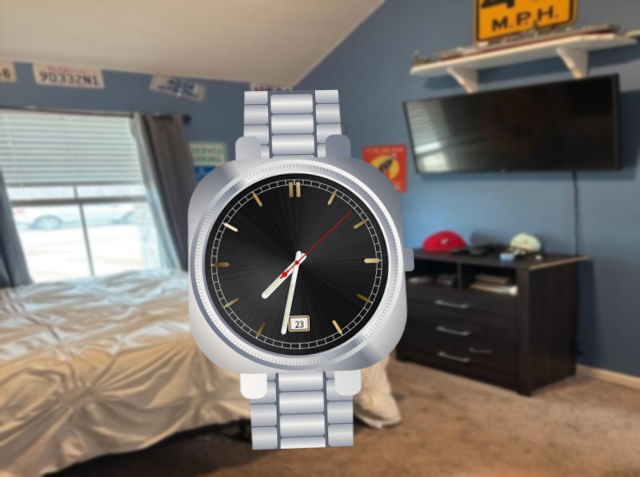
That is h=7 m=32 s=8
